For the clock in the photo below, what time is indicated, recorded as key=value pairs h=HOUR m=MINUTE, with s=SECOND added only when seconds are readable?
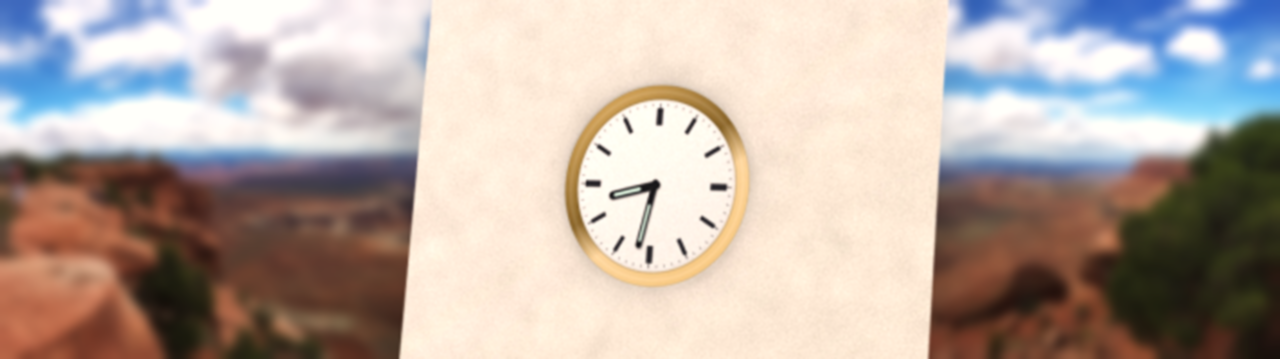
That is h=8 m=32
